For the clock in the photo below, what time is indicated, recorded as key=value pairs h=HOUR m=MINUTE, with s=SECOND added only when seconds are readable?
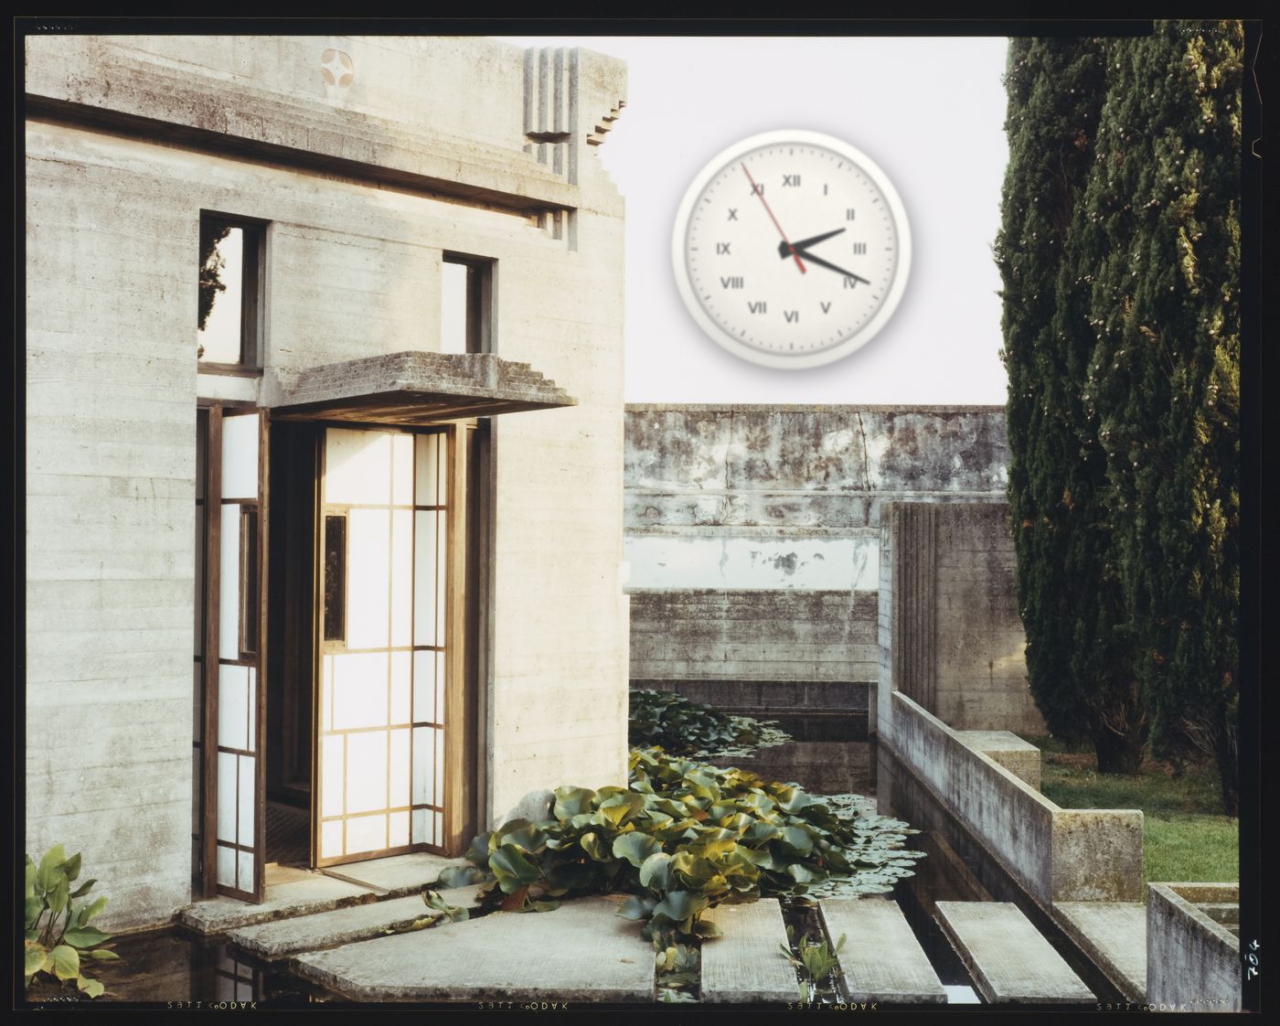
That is h=2 m=18 s=55
